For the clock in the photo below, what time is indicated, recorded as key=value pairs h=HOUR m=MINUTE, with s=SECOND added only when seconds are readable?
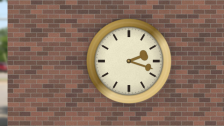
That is h=2 m=18
